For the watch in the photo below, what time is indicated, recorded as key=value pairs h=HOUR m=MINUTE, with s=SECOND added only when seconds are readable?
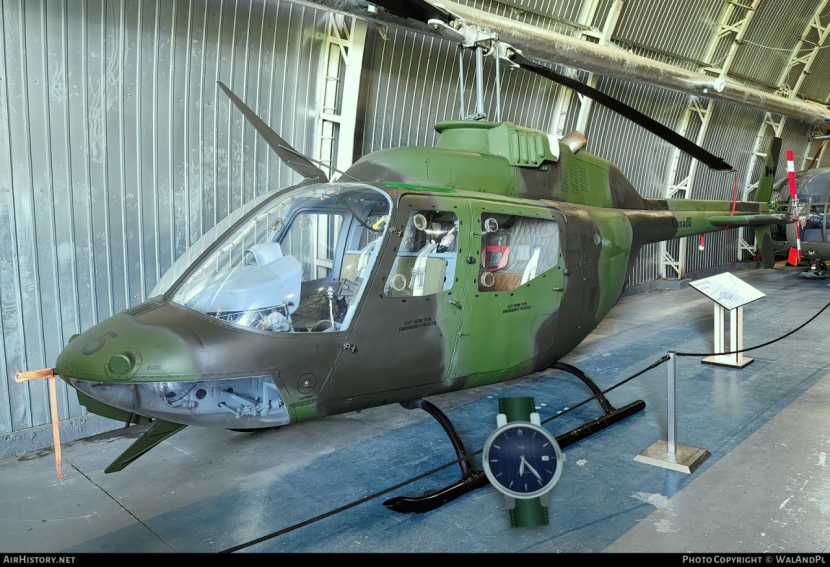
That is h=6 m=24
